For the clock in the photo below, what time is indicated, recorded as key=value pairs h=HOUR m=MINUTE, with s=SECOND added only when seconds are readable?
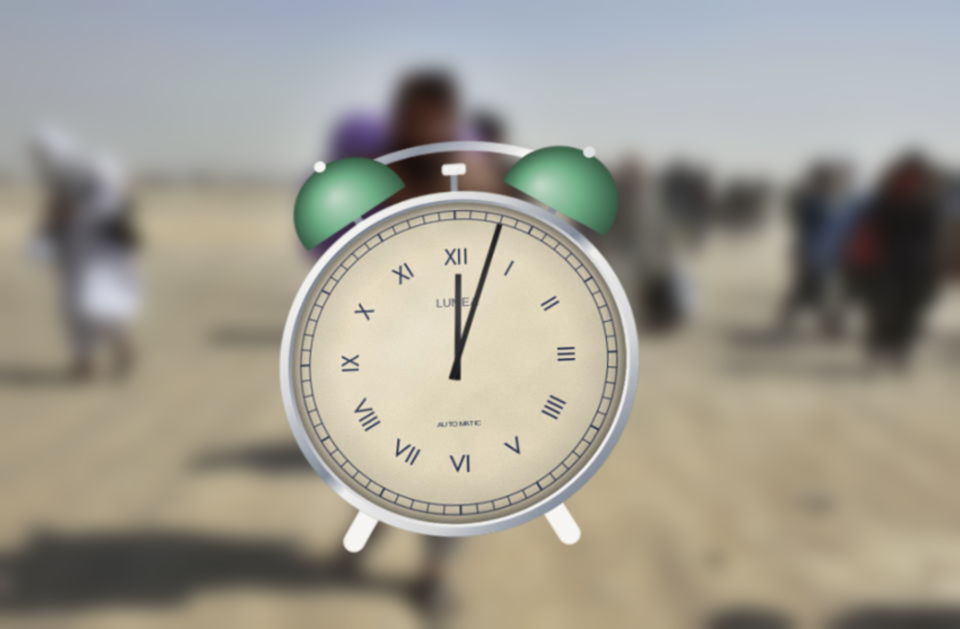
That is h=12 m=3
